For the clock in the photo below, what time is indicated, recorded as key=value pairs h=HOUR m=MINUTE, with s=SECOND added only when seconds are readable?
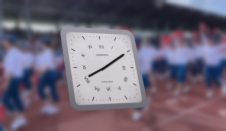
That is h=8 m=10
